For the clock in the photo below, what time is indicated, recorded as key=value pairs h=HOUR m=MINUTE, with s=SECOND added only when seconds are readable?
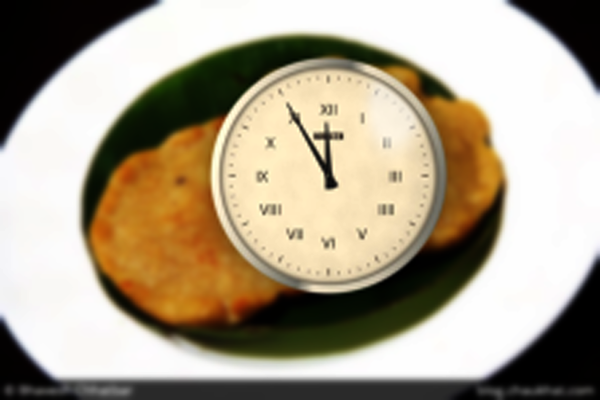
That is h=11 m=55
